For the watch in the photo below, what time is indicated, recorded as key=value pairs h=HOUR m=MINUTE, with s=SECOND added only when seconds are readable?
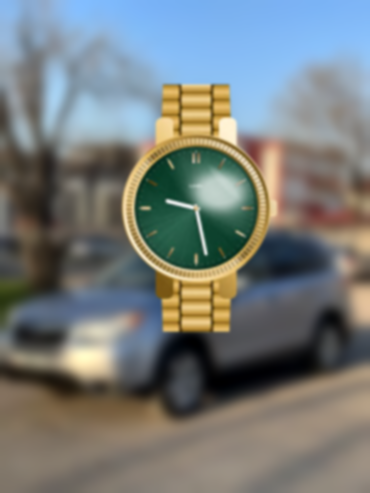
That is h=9 m=28
